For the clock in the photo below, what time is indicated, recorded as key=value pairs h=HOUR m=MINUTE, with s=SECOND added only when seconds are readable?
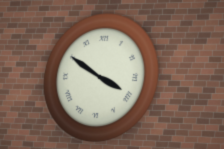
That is h=3 m=50
